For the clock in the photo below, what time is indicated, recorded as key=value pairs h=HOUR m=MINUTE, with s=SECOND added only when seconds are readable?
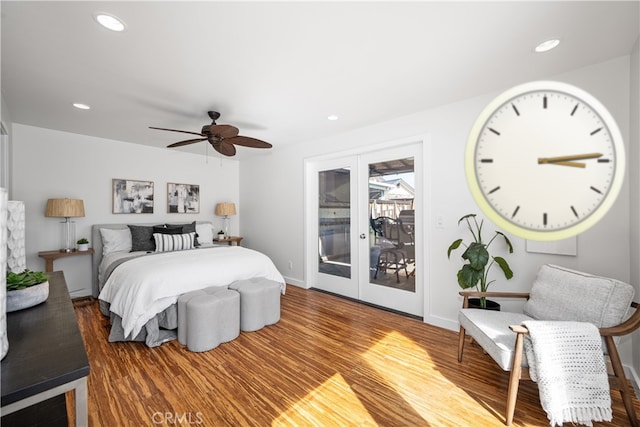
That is h=3 m=14
